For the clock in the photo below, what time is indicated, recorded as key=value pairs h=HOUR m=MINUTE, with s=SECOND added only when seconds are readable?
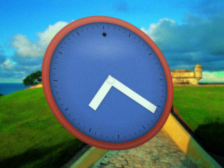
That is h=7 m=21
